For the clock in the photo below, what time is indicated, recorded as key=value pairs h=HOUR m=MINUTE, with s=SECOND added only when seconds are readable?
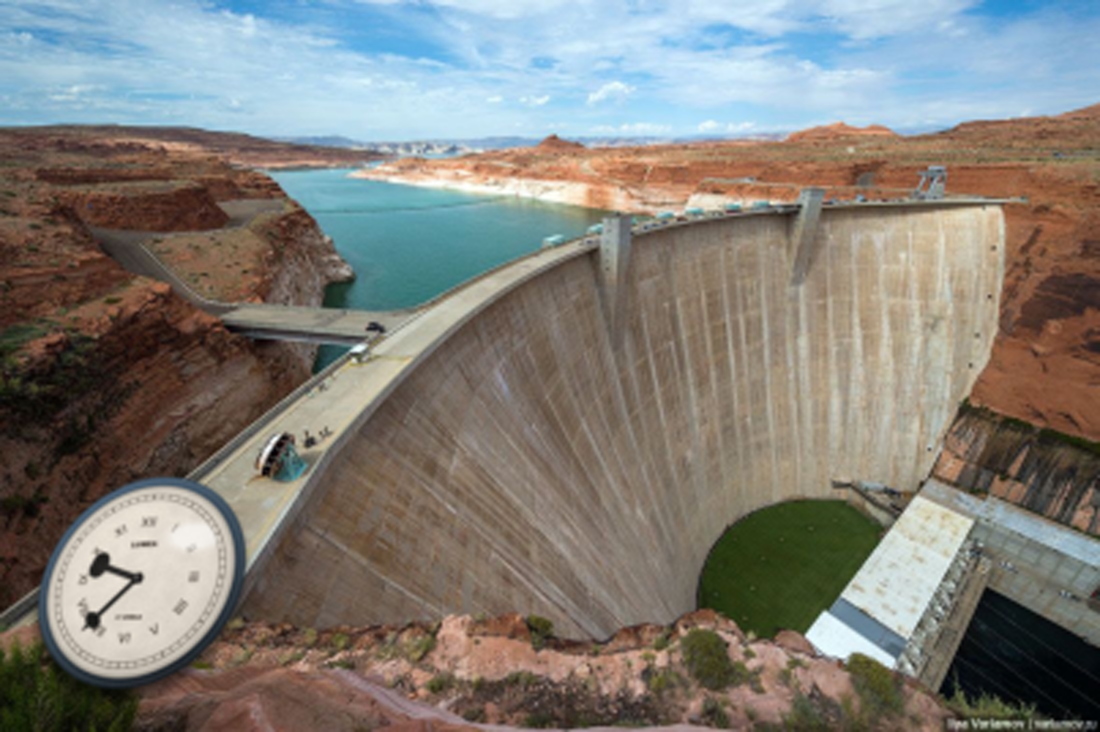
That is h=9 m=37
